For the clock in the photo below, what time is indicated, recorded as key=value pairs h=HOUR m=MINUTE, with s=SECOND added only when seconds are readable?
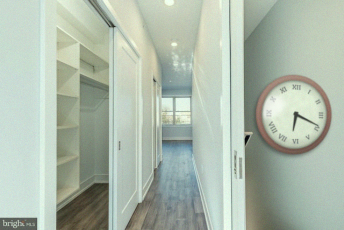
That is h=6 m=19
